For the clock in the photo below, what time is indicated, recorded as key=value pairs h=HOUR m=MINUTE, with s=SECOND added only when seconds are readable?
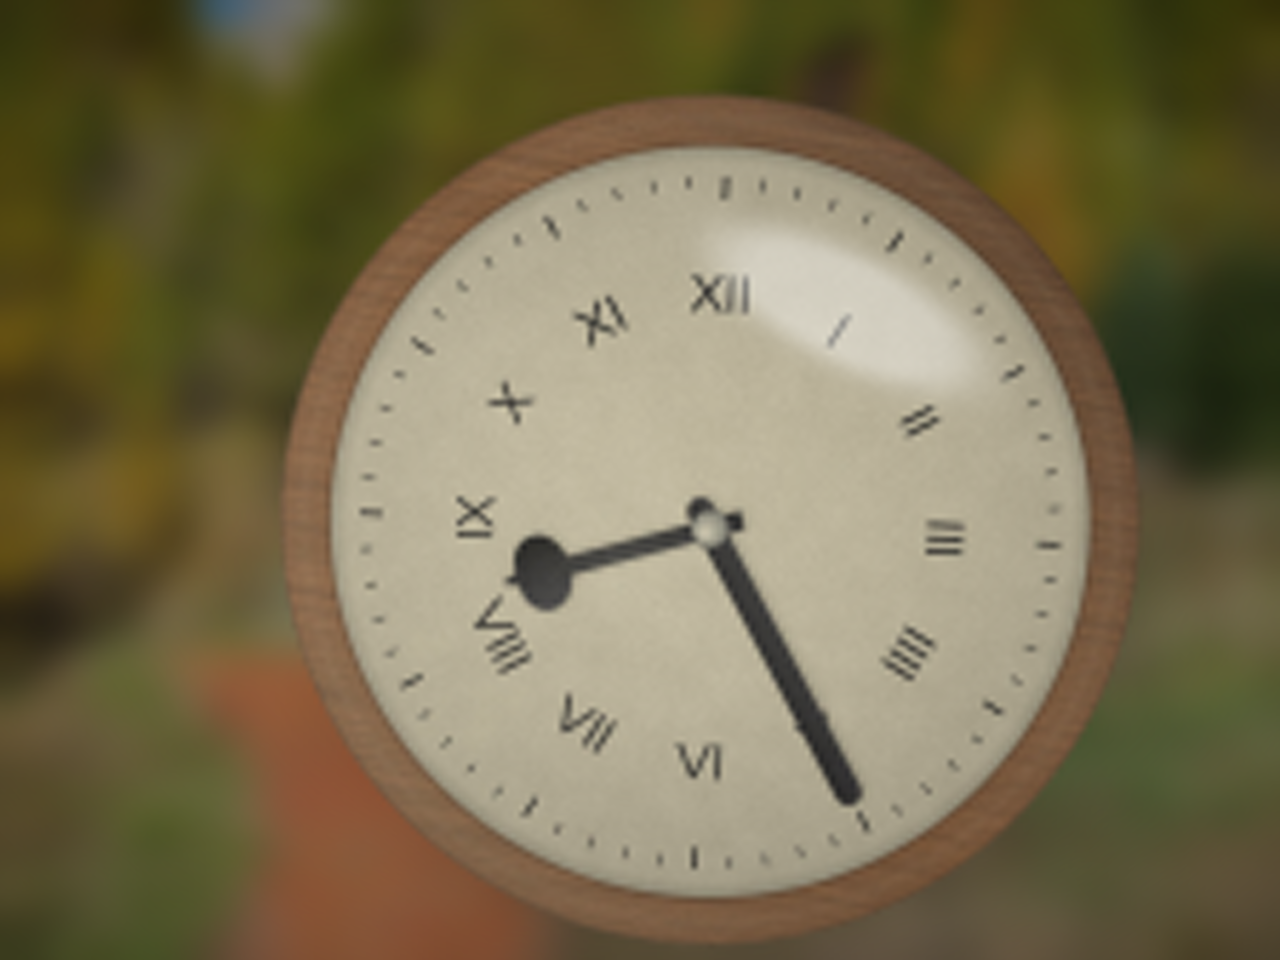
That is h=8 m=25
